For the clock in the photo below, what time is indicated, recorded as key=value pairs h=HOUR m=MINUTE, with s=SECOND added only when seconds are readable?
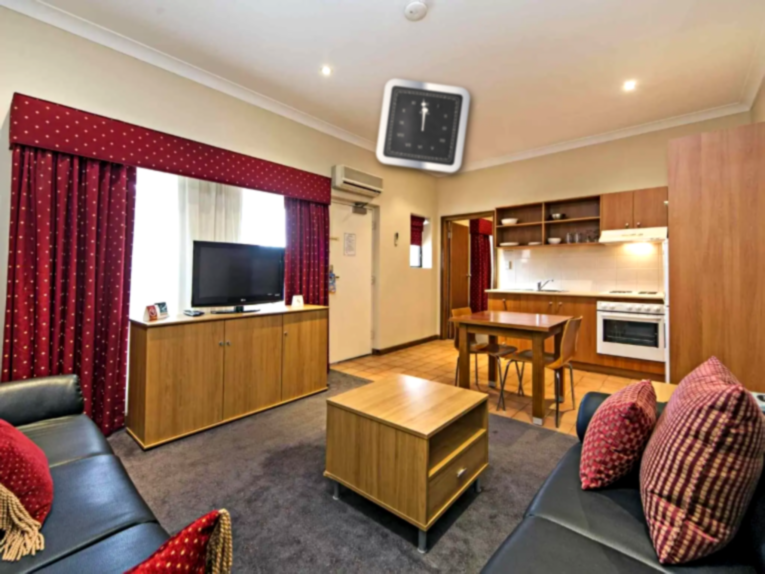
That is h=11 m=59
